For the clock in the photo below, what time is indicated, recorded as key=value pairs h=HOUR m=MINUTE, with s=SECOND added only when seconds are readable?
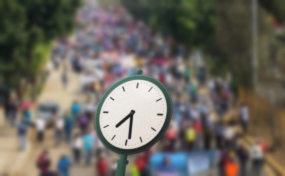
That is h=7 m=29
